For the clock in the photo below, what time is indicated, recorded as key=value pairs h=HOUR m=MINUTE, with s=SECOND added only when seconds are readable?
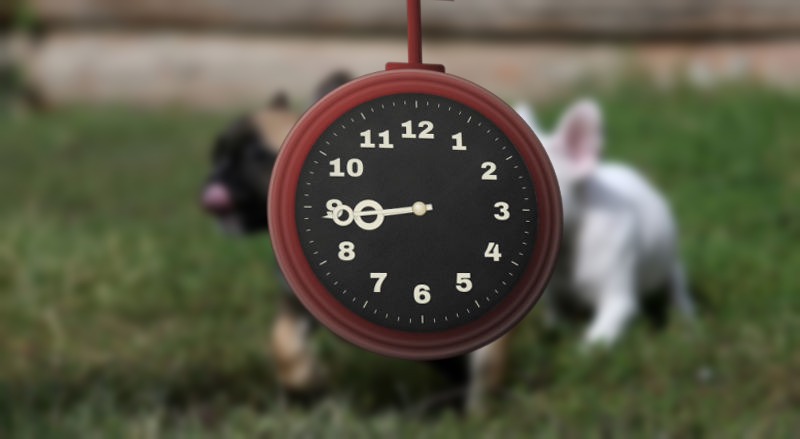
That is h=8 m=44
